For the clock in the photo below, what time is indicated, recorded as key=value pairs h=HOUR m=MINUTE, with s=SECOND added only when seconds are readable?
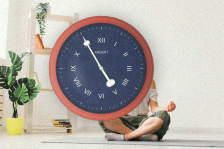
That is h=4 m=55
